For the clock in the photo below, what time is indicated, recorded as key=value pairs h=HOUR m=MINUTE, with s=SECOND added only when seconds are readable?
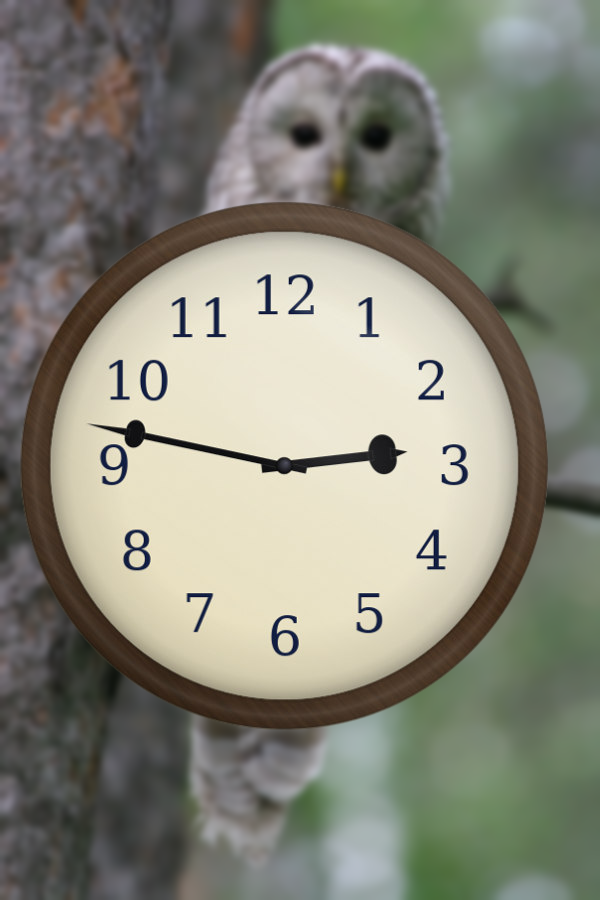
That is h=2 m=47
